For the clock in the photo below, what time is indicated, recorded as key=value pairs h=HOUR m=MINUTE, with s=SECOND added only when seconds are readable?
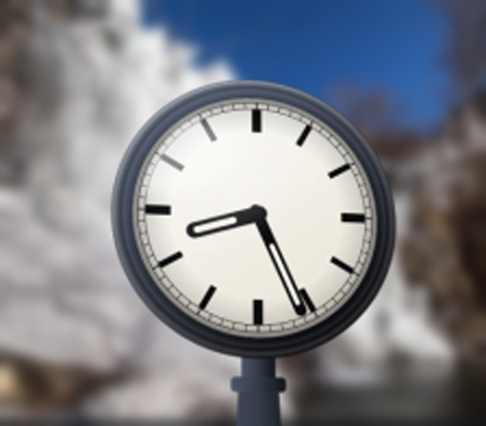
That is h=8 m=26
